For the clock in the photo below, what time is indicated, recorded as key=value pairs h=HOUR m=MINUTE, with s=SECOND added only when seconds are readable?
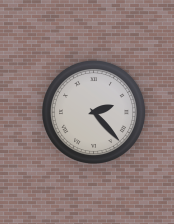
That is h=2 m=23
